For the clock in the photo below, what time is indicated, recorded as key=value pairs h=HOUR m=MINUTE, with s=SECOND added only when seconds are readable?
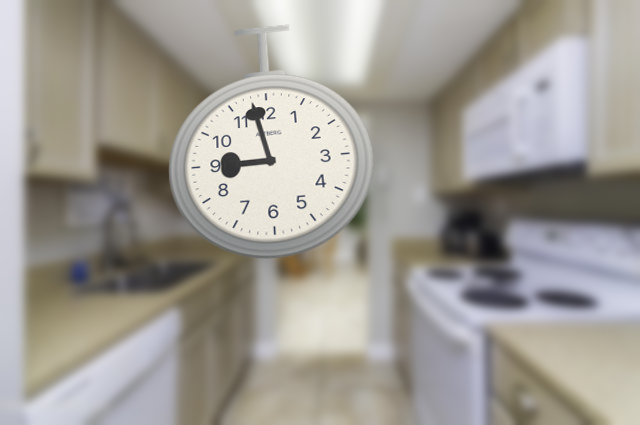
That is h=8 m=58
